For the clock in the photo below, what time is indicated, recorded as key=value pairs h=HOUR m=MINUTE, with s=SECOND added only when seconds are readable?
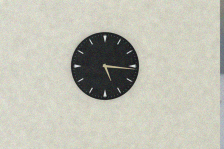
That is h=5 m=16
